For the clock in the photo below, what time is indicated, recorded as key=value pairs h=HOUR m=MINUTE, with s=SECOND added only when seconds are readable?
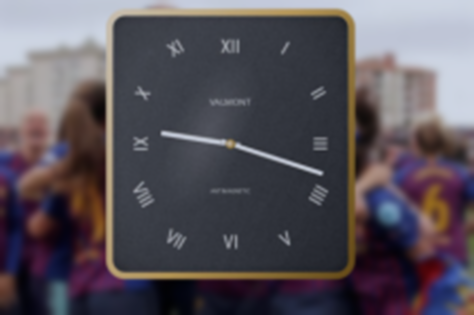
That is h=9 m=18
